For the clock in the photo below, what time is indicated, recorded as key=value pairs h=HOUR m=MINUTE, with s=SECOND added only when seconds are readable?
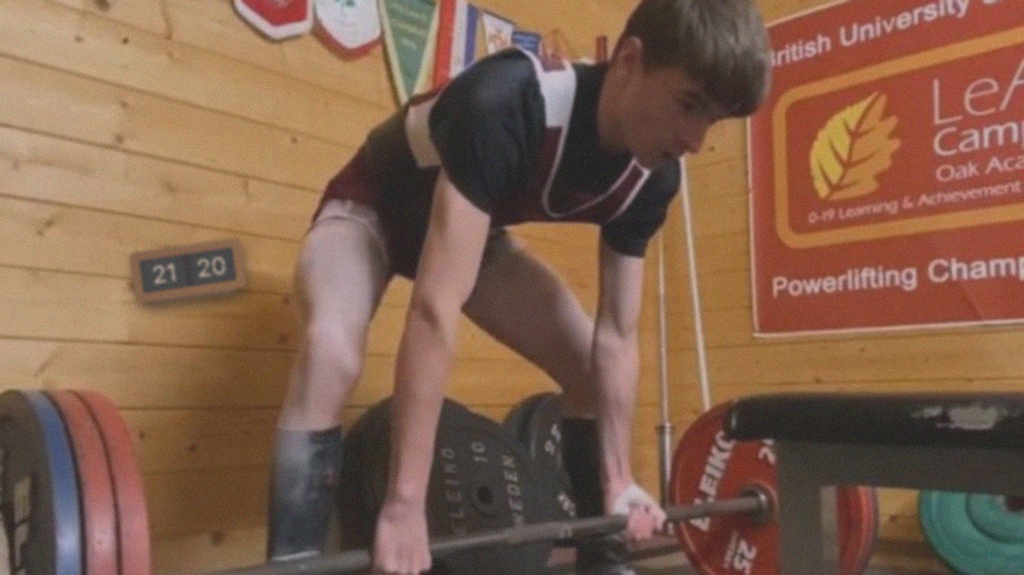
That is h=21 m=20
